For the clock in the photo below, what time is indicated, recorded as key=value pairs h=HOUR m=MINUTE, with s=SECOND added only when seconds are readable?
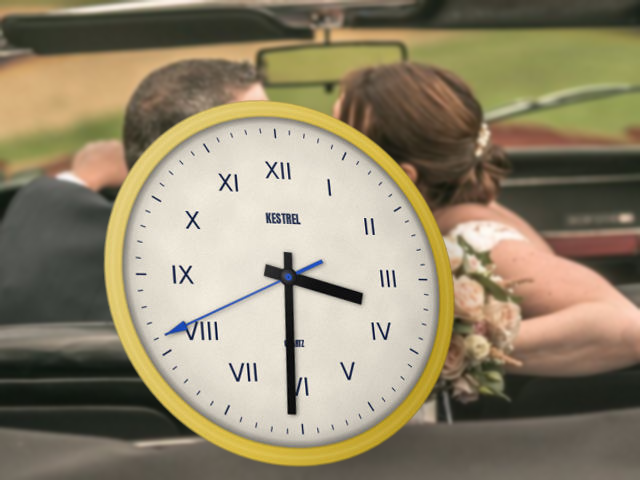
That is h=3 m=30 s=41
